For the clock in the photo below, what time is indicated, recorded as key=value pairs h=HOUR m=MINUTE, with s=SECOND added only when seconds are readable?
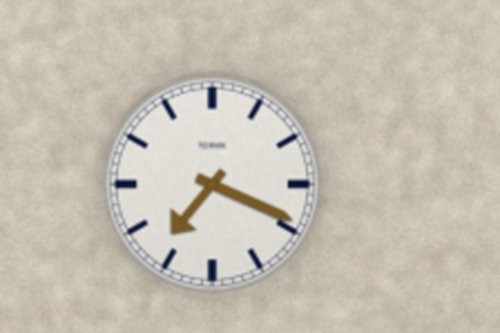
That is h=7 m=19
